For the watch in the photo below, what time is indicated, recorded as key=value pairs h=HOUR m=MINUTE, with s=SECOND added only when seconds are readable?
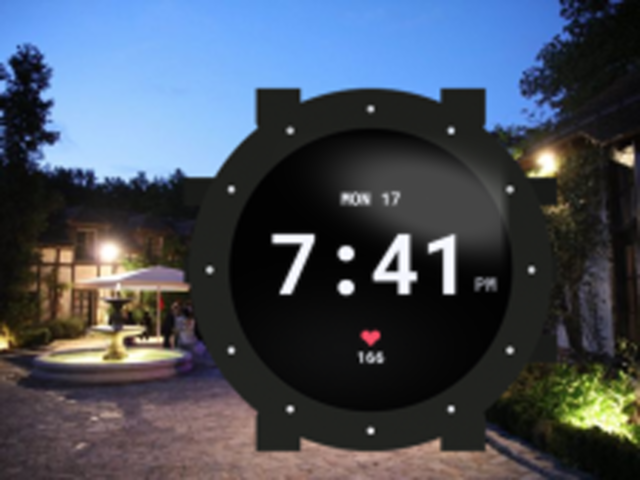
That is h=7 m=41
